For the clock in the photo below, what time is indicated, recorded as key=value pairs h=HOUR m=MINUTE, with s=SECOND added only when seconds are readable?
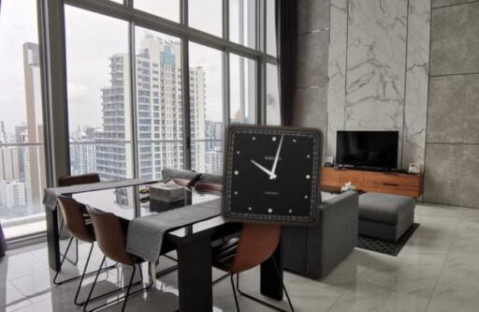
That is h=10 m=2
